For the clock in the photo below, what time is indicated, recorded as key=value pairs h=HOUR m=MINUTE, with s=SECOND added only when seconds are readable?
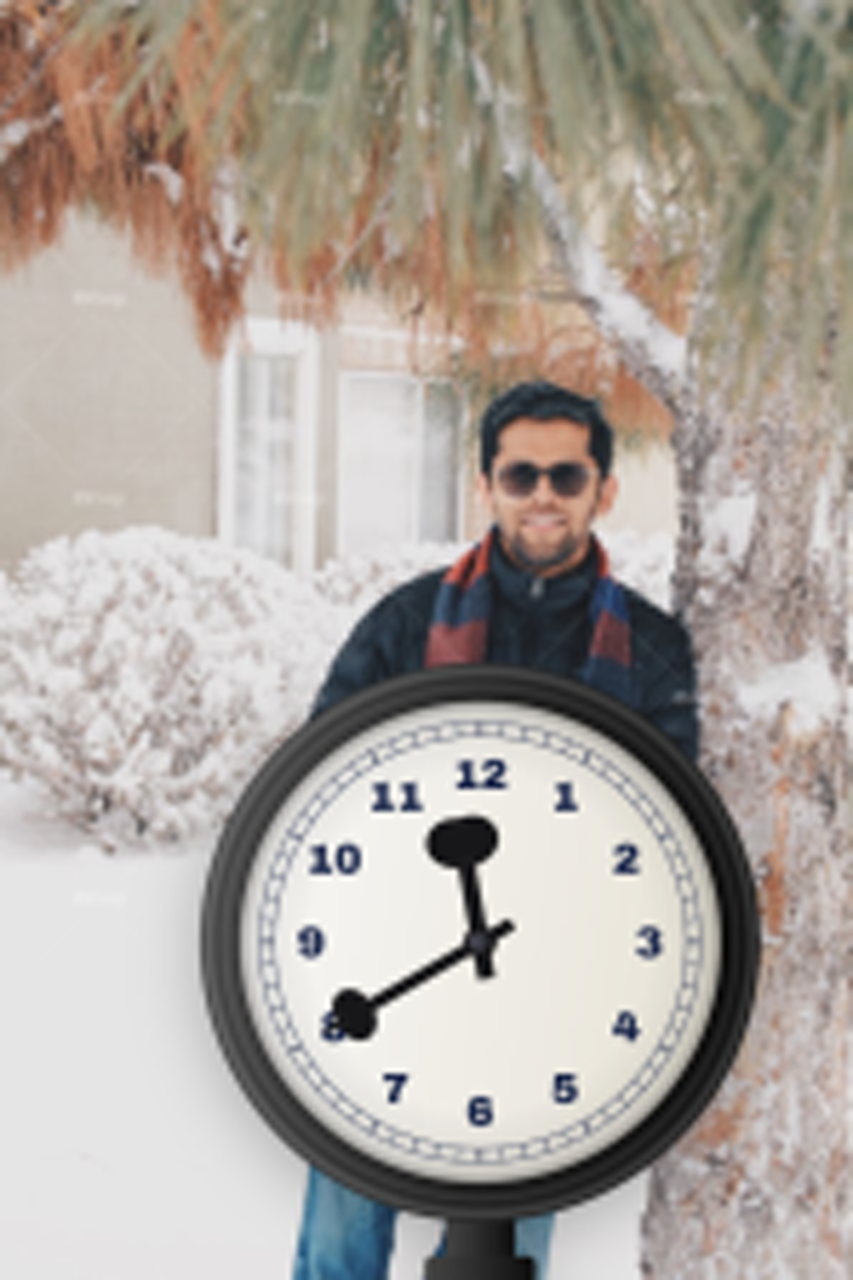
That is h=11 m=40
